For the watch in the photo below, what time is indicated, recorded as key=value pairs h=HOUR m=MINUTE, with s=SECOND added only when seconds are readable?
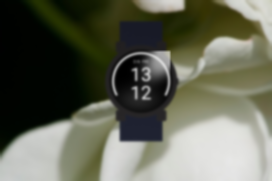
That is h=13 m=12
